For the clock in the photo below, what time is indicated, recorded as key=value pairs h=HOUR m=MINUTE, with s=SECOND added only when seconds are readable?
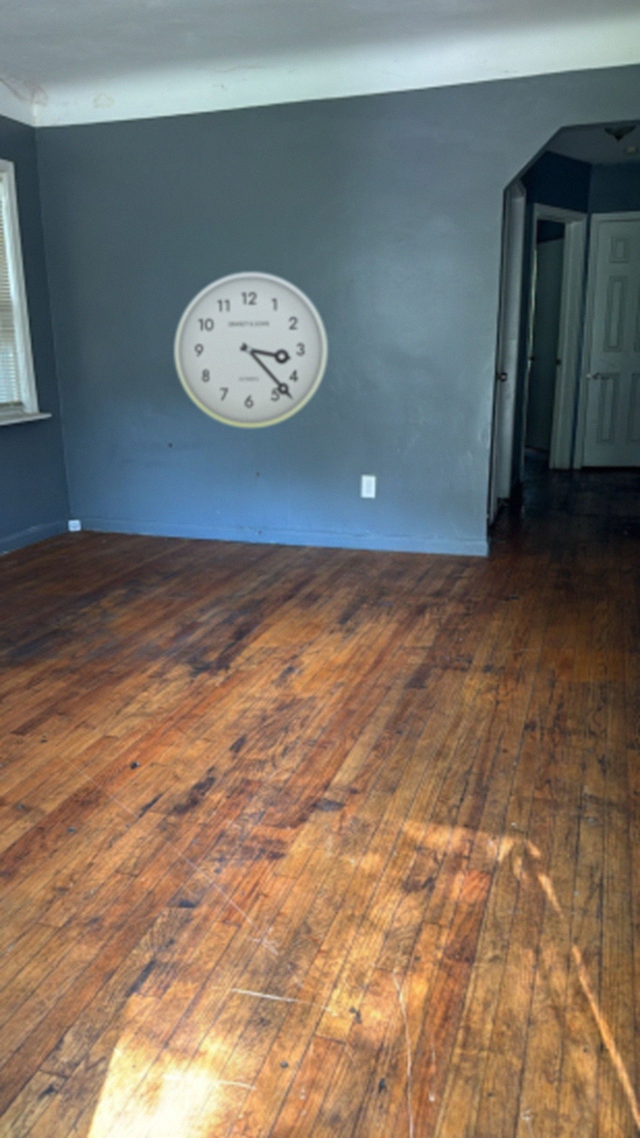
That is h=3 m=23
